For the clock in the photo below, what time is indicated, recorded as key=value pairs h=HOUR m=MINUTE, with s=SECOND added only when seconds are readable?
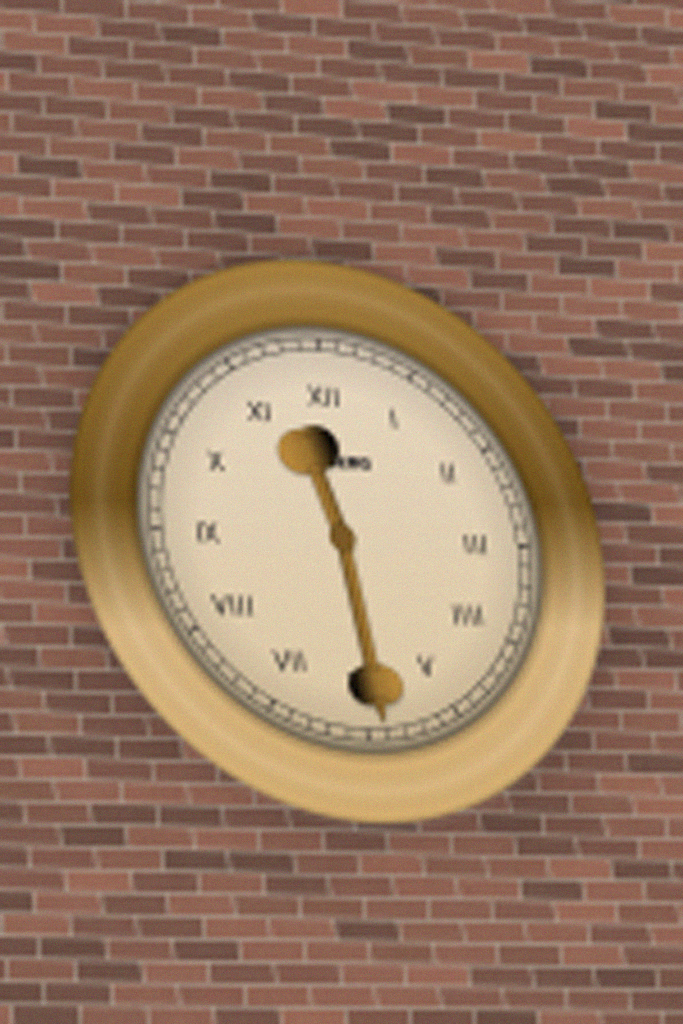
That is h=11 m=29
